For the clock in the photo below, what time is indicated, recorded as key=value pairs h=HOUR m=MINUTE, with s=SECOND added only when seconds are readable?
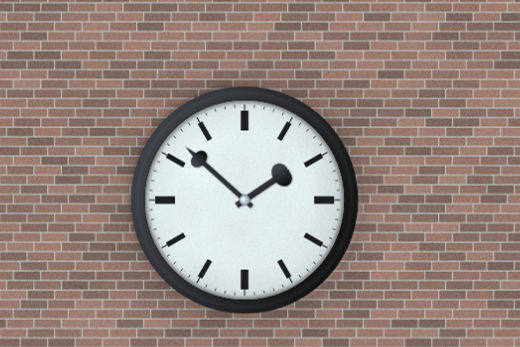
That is h=1 m=52
